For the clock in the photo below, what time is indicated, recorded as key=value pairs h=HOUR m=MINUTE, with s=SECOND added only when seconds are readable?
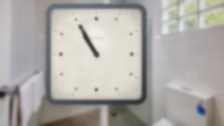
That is h=10 m=55
